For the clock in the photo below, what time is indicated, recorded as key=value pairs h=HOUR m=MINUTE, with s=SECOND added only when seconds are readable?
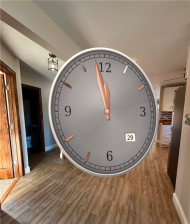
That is h=11 m=58
